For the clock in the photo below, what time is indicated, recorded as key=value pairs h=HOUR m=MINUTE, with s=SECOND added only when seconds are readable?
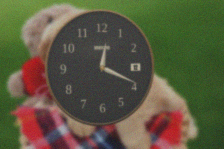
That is h=12 m=19
